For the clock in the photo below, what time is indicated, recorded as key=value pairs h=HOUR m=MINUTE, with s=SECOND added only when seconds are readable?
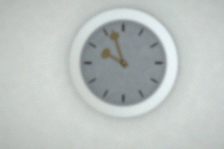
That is h=9 m=57
